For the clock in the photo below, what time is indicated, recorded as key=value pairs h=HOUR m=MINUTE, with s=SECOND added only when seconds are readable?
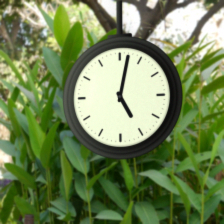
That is h=5 m=2
